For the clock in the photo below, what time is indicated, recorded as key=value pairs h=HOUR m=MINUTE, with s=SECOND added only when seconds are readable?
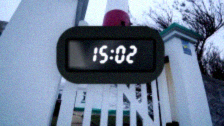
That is h=15 m=2
